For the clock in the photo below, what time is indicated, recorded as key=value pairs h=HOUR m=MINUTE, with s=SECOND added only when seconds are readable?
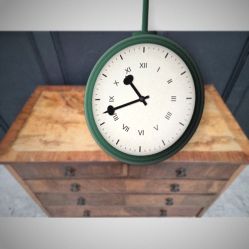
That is h=10 m=42
